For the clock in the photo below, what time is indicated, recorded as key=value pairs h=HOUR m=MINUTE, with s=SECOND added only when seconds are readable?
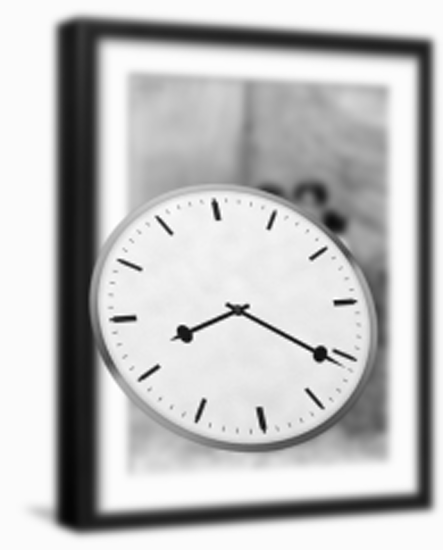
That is h=8 m=21
